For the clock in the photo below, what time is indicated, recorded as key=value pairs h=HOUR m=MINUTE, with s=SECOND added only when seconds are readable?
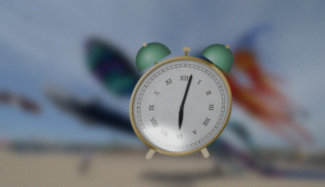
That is h=6 m=2
